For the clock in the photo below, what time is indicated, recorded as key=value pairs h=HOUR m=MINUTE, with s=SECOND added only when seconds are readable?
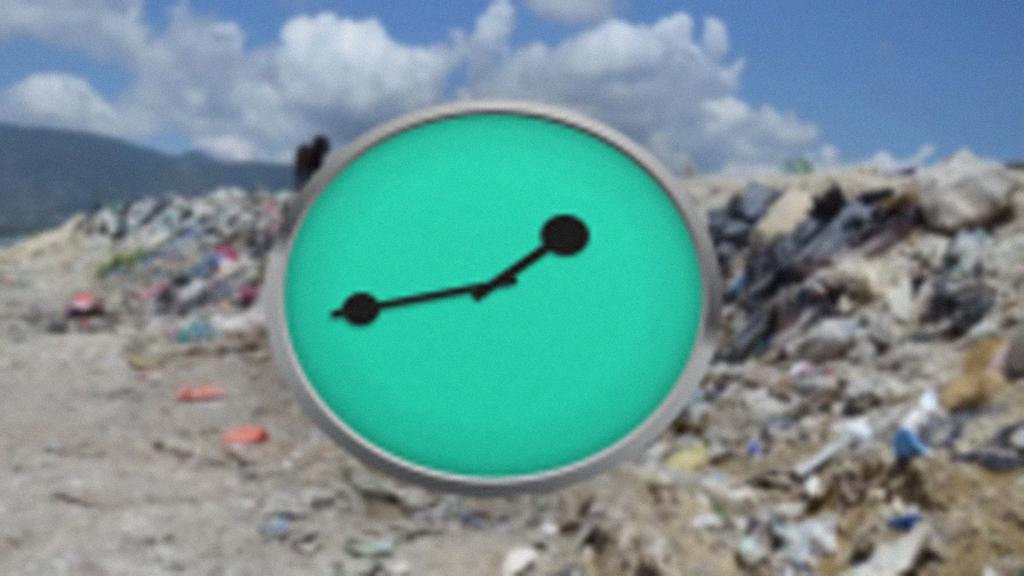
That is h=1 m=43
